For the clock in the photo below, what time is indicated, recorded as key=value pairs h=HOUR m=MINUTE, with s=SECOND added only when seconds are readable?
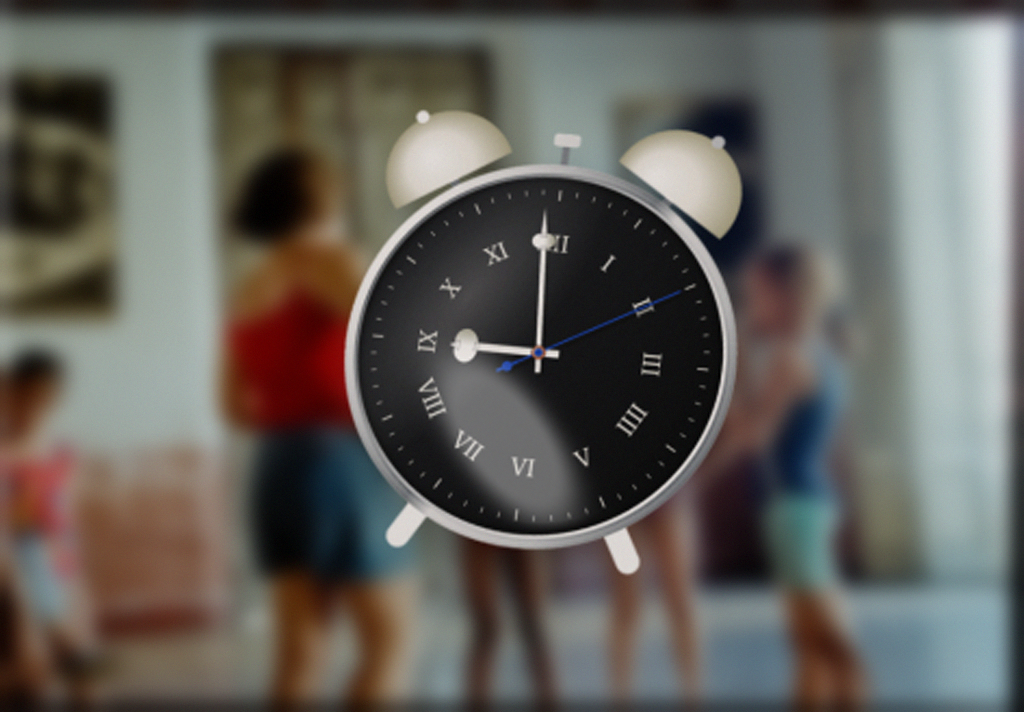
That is h=8 m=59 s=10
